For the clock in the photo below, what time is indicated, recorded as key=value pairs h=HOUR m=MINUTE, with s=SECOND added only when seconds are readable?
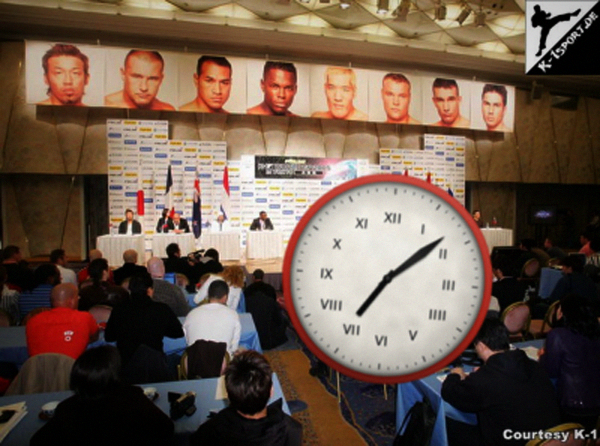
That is h=7 m=8
